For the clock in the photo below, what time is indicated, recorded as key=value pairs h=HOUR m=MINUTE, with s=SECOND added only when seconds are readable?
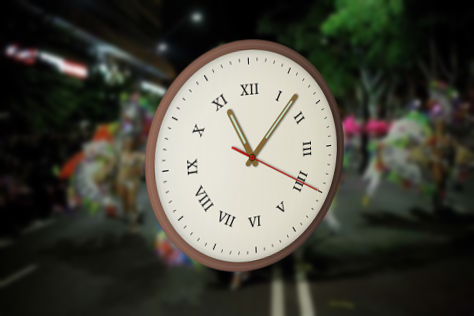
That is h=11 m=7 s=20
